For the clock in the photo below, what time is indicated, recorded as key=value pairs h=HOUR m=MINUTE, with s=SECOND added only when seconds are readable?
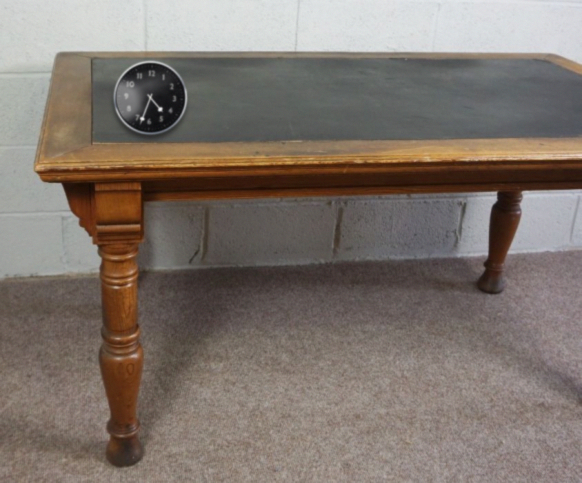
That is h=4 m=33
